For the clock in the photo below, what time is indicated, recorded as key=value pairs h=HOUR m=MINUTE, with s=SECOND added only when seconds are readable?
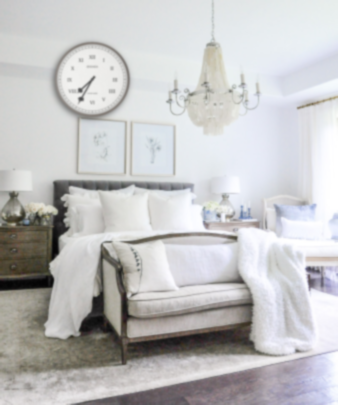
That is h=7 m=35
